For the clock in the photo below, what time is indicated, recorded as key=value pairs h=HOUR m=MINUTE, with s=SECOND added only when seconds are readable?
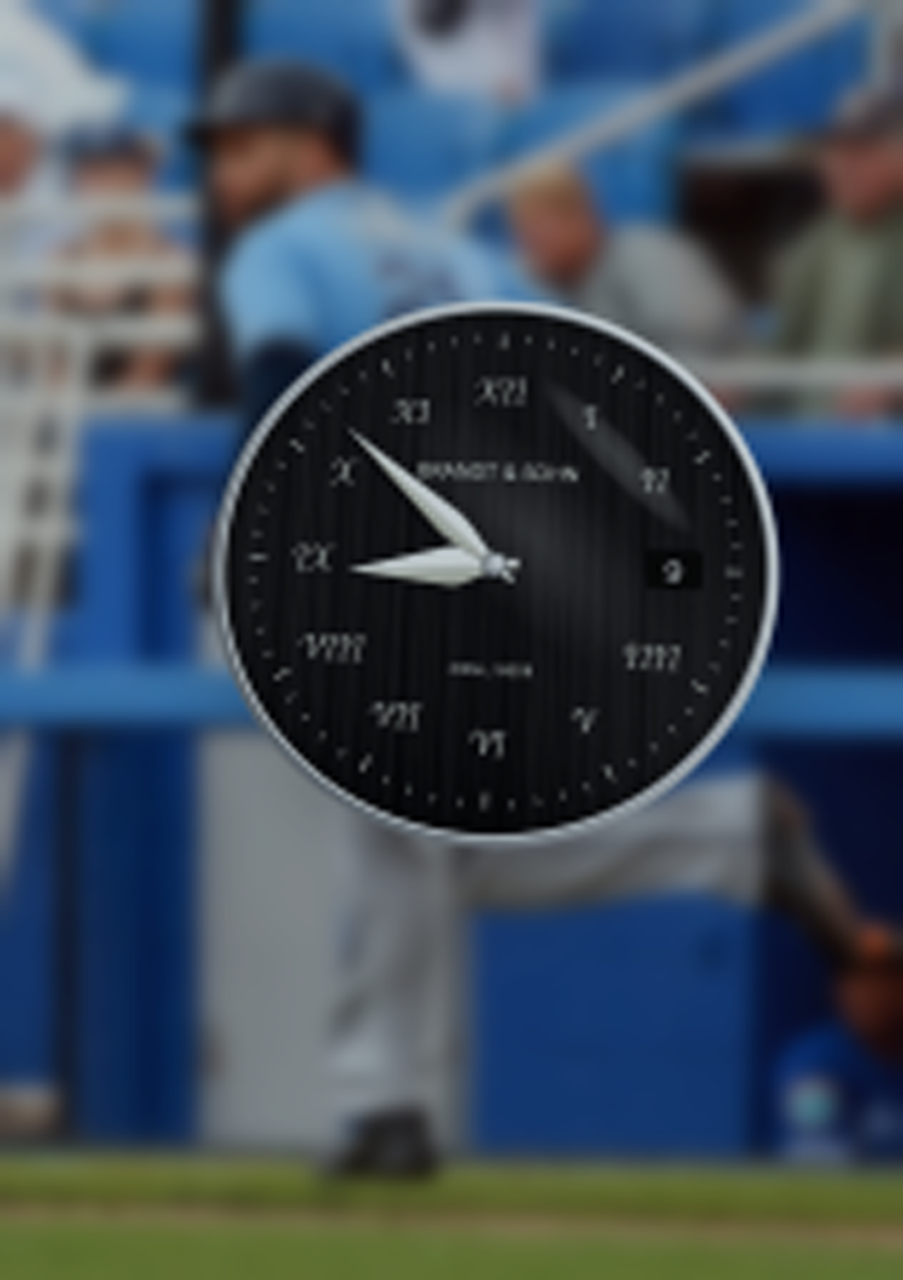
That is h=8 m=52
